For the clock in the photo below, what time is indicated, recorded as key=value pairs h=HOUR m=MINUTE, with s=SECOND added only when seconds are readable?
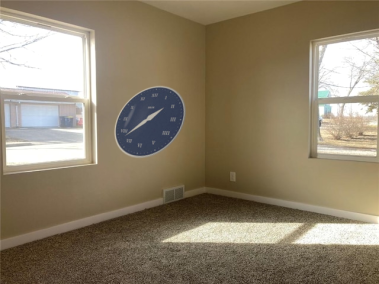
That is h=1 m=38
